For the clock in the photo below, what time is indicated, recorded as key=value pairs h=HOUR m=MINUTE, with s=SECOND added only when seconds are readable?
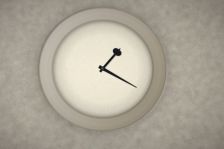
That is h=1 m=20
